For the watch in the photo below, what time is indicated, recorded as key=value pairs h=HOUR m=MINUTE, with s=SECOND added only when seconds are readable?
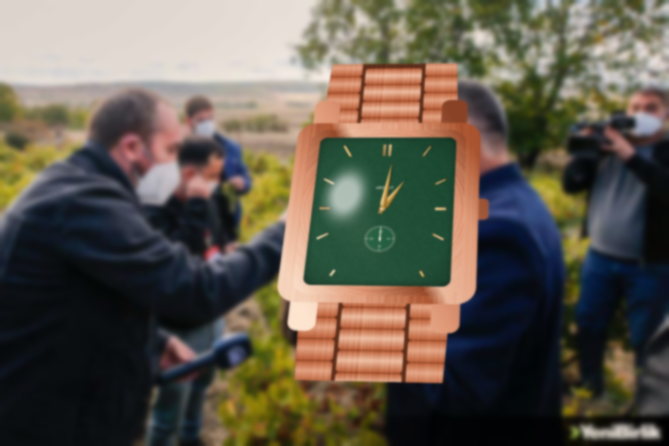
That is h=1 m=1
